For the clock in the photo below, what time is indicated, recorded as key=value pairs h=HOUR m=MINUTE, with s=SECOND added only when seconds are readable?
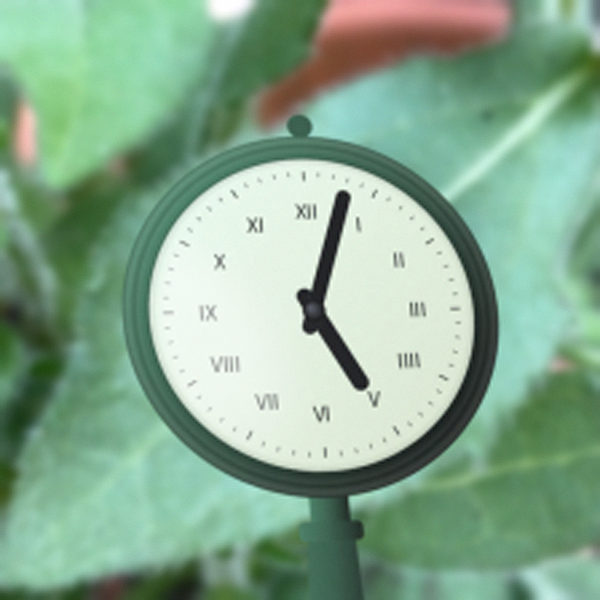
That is h=5 m=3
